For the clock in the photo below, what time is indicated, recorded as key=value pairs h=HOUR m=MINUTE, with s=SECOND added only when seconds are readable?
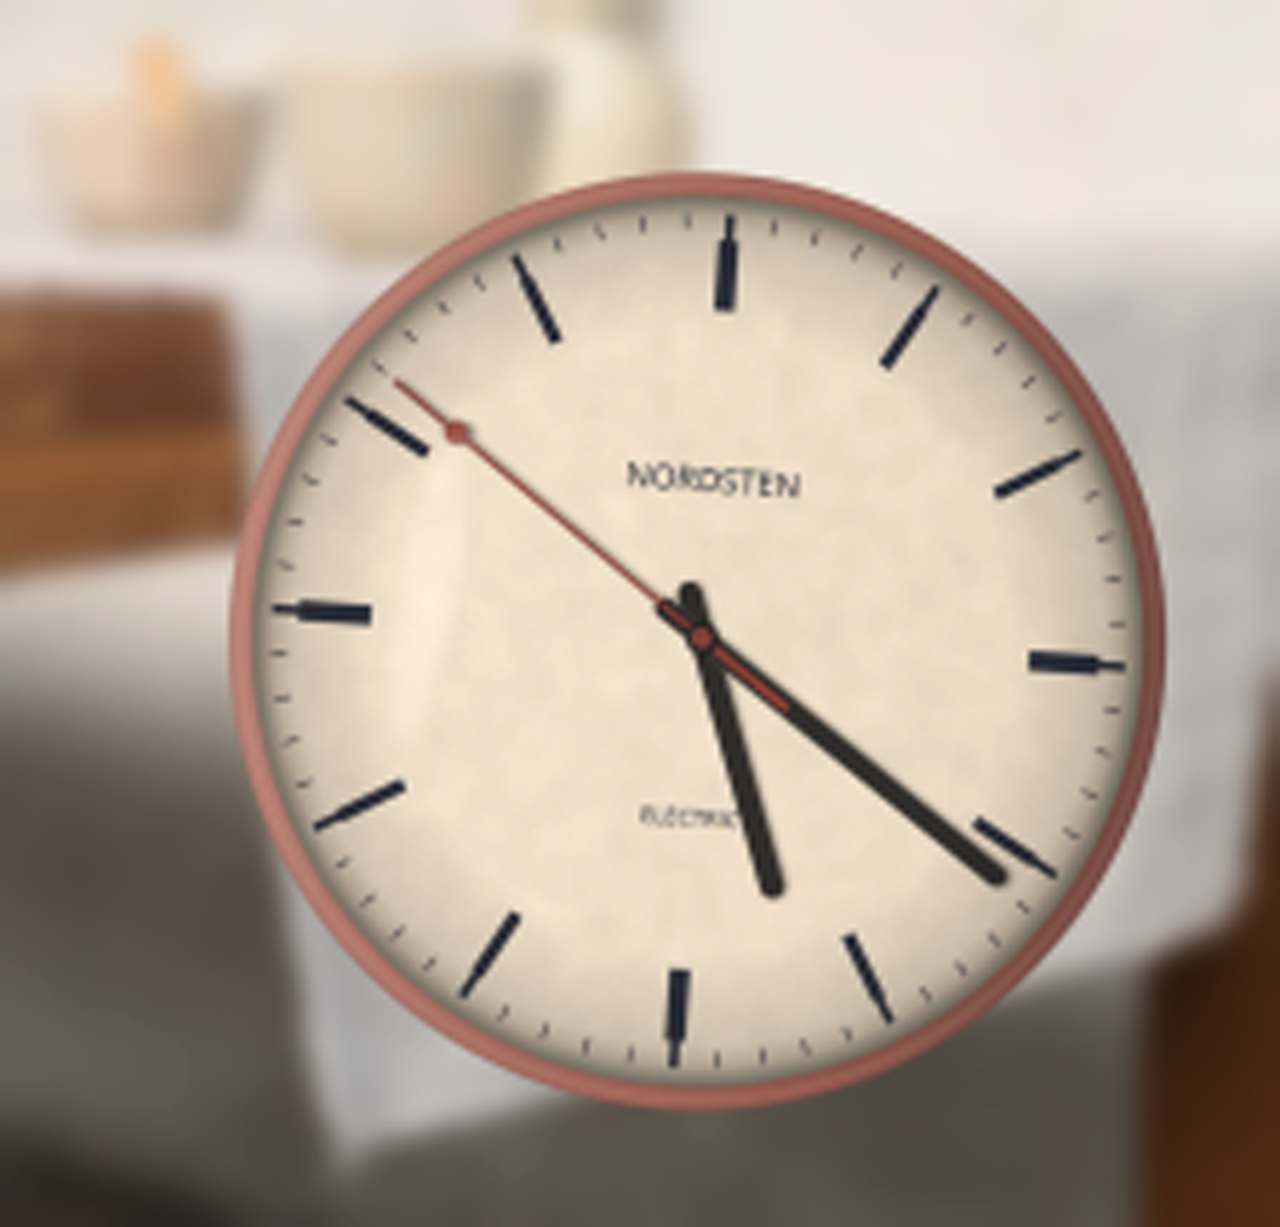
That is h=5 m=20 s=51
